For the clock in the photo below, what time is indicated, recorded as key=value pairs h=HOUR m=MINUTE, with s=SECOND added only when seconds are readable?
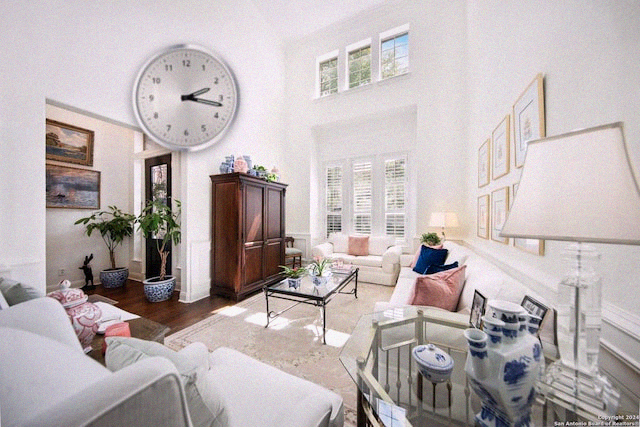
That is h=2 m=17
